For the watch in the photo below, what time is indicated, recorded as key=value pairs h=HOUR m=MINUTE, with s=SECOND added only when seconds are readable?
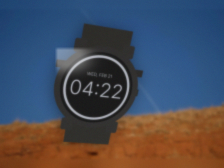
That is h=4 m=22
